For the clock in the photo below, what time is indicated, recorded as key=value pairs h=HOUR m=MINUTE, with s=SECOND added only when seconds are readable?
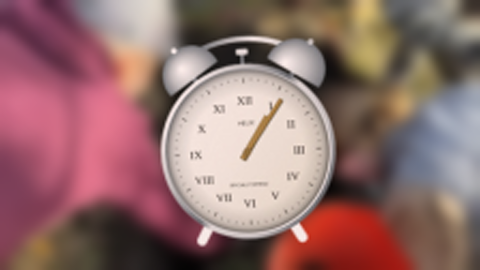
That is h=1 m=6
